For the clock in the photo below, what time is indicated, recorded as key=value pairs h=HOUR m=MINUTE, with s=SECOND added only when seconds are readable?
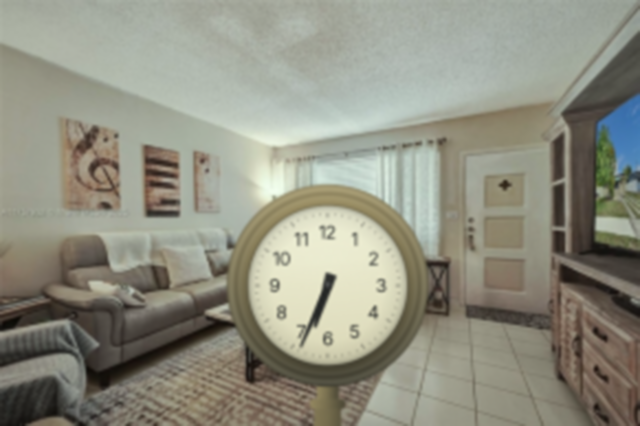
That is h=6 m=34
